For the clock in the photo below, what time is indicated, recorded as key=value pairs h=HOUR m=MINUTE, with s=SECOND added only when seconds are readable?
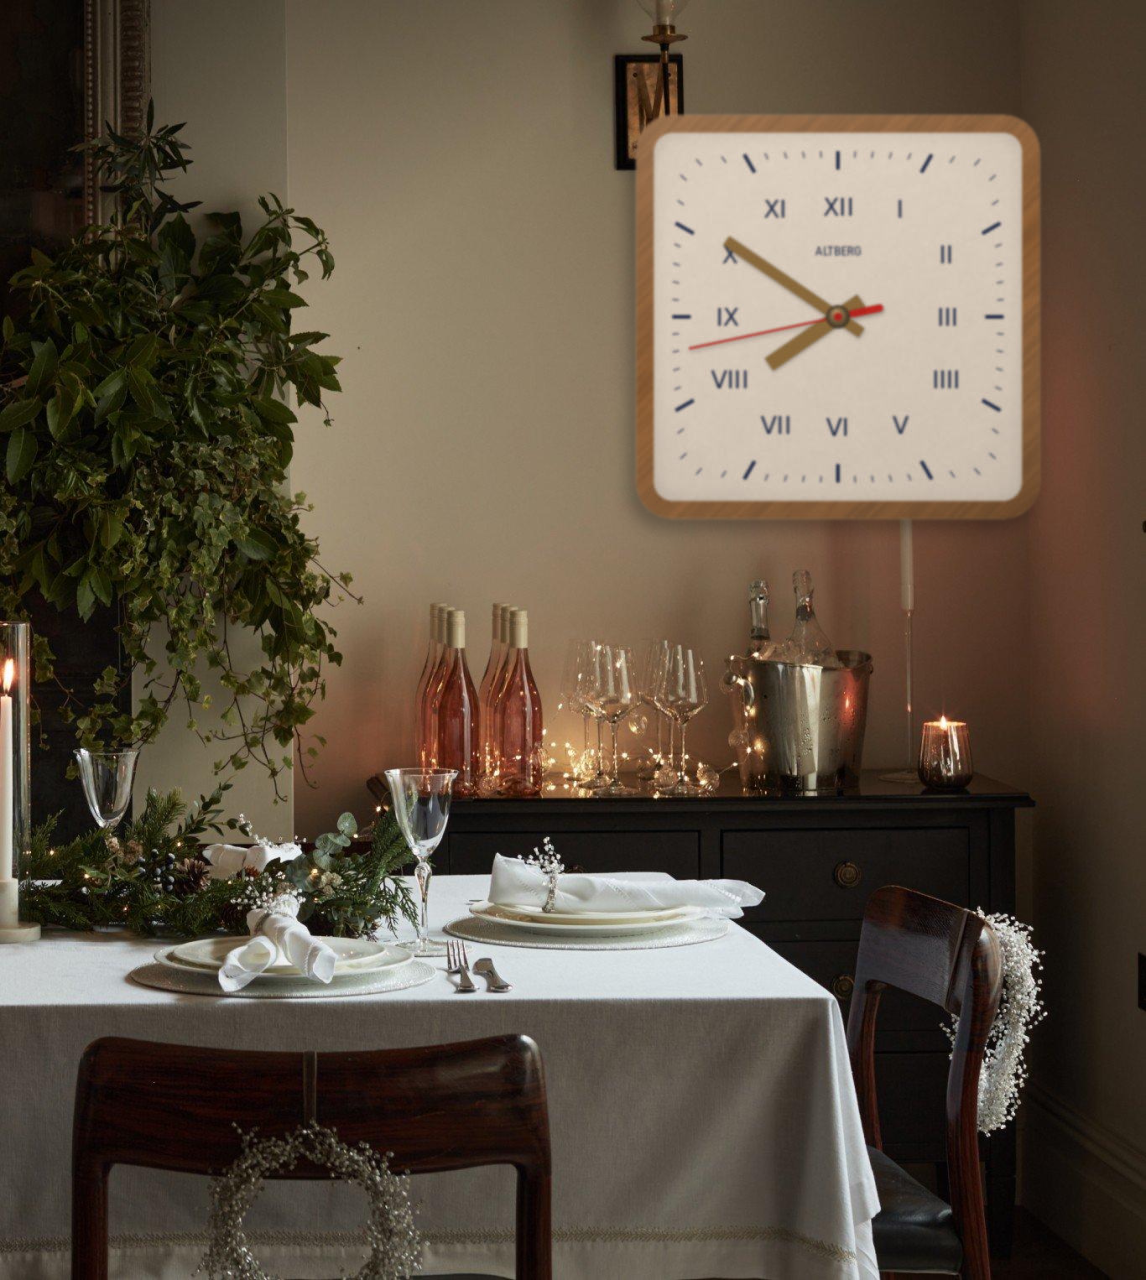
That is h=7 m=50 s=43
